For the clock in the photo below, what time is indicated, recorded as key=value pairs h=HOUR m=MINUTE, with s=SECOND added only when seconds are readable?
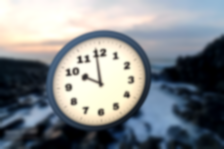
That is h=9 m=59
